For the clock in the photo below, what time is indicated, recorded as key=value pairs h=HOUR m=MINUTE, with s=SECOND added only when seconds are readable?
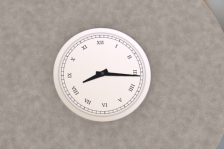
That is h=8 m=16
